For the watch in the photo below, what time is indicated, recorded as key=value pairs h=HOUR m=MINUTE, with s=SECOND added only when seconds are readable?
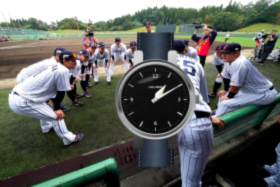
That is h=1 m=10
